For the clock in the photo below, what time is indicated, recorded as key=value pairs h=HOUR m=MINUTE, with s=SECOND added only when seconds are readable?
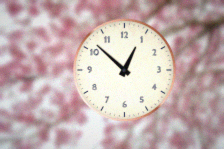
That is h=12 m=52
